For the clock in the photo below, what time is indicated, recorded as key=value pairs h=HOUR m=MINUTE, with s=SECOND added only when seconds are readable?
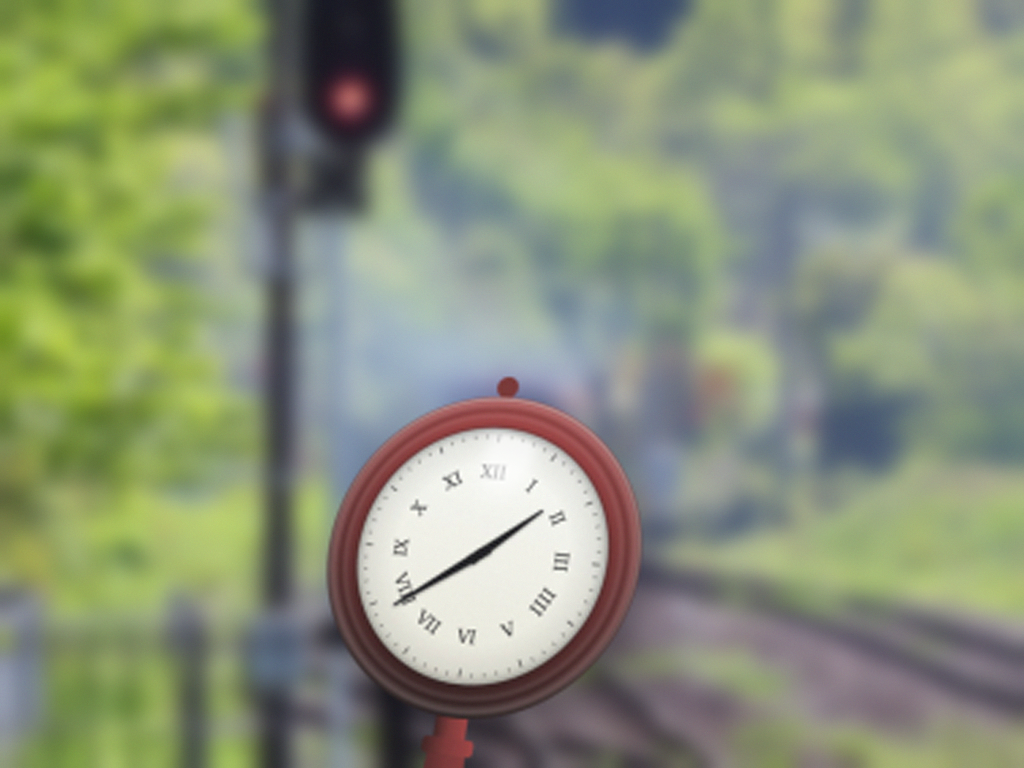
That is h=1 m=39
